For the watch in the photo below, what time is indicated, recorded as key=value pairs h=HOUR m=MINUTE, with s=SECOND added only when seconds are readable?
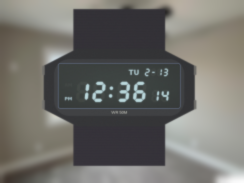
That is h=12 m=36 s=14
